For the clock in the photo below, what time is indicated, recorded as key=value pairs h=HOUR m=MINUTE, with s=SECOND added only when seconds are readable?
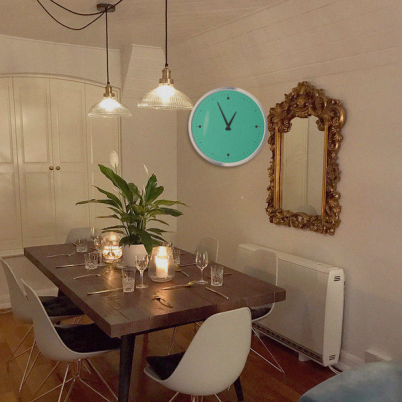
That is h=12 m=56
